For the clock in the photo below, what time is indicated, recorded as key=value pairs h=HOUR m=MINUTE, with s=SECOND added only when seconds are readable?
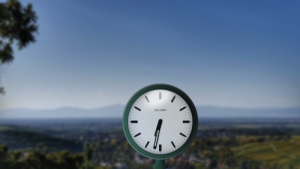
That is h=6 m=32
